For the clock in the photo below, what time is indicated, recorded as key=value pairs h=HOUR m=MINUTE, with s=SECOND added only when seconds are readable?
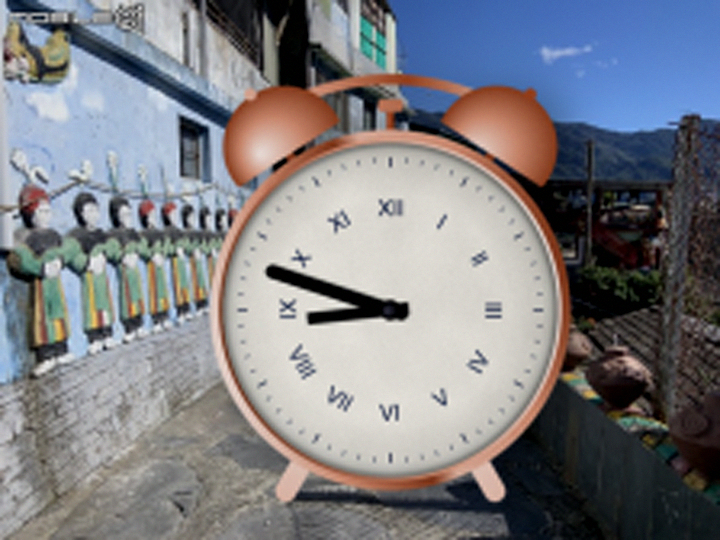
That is h=8 m=48
